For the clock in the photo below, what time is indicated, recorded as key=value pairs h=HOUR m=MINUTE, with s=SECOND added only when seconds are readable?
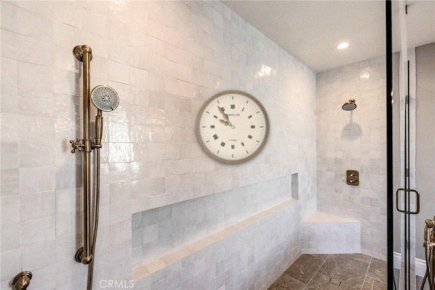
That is h=9 m=54
